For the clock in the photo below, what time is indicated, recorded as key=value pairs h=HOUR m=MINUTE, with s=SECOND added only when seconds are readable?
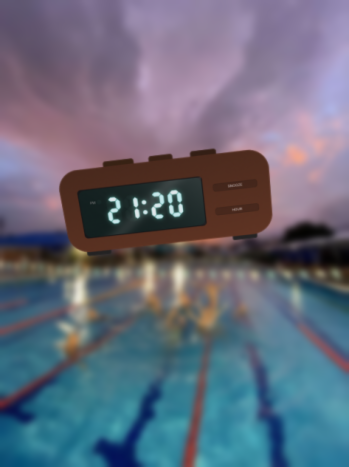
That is h=21 m=20
